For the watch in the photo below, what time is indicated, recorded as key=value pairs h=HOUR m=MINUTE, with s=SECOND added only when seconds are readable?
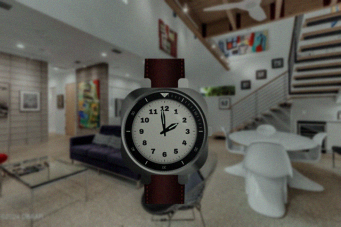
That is h=1 m=59
